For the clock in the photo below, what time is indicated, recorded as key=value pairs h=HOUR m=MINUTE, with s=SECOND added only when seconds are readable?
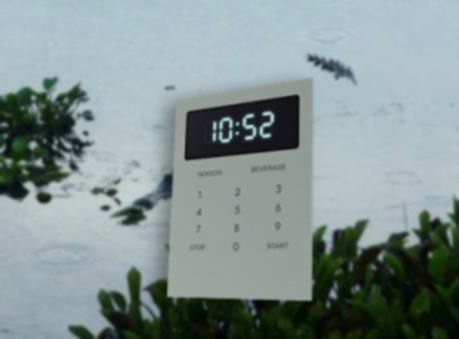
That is h=10 m=52
